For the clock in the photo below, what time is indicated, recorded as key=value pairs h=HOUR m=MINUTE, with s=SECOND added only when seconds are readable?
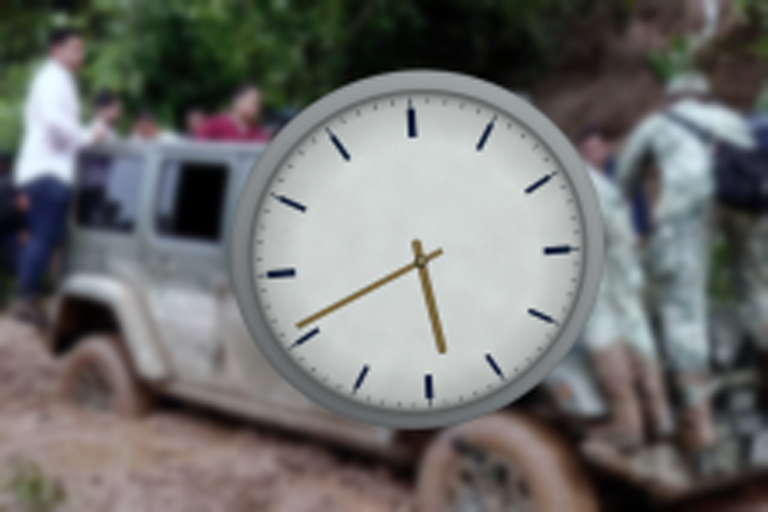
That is h=5 m=41
